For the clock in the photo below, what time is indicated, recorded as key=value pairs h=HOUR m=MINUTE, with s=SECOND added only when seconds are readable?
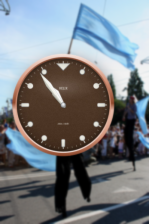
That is h=10 m=54
